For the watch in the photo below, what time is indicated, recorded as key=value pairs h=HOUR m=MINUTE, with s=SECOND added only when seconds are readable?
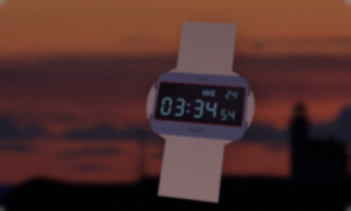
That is h=3 m=34
